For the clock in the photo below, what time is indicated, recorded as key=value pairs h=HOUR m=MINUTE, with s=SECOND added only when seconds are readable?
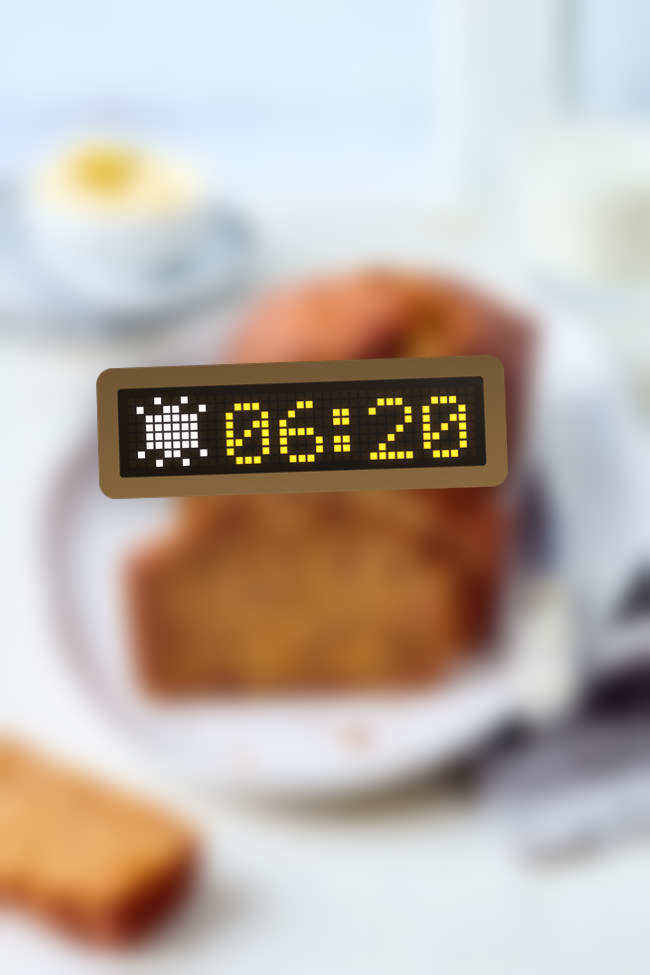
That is h=6 m=20
